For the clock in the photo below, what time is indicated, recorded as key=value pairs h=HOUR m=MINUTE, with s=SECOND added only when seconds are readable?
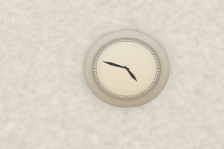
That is h=4 m=48
